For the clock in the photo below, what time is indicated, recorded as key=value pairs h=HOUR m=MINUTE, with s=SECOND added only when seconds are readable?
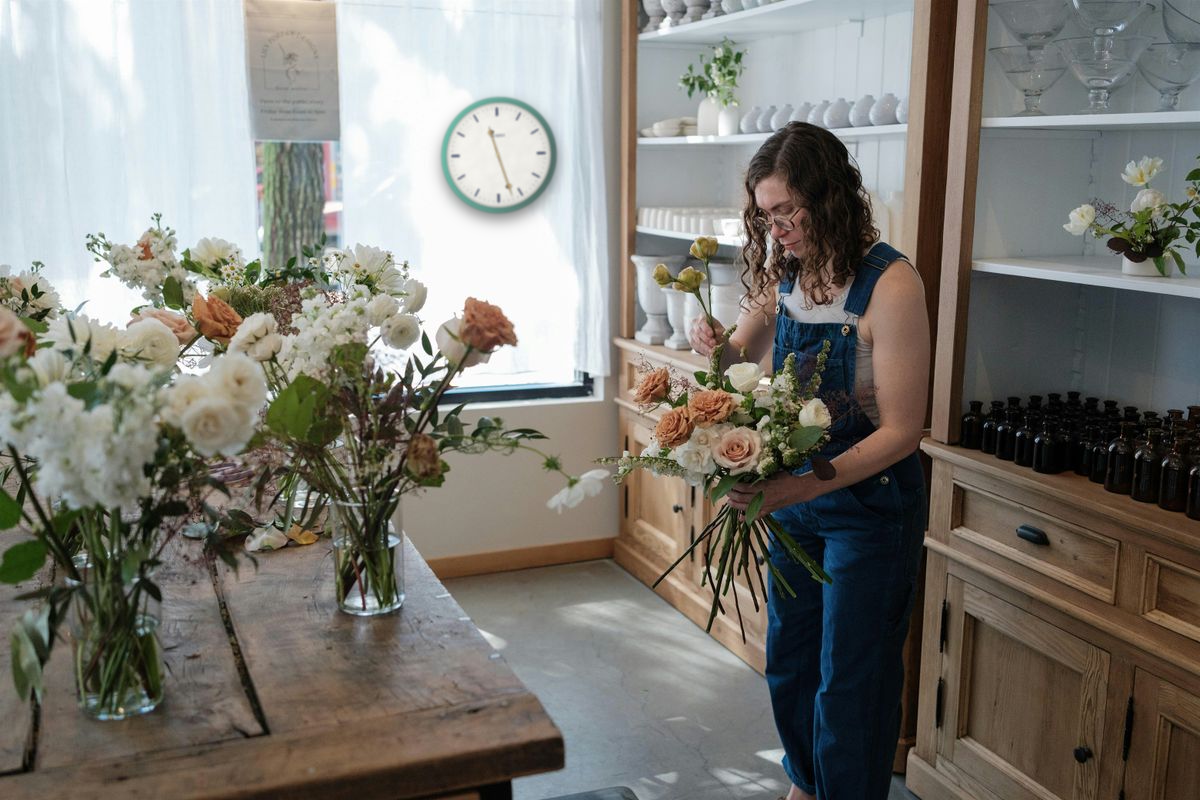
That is h=11 m=27
